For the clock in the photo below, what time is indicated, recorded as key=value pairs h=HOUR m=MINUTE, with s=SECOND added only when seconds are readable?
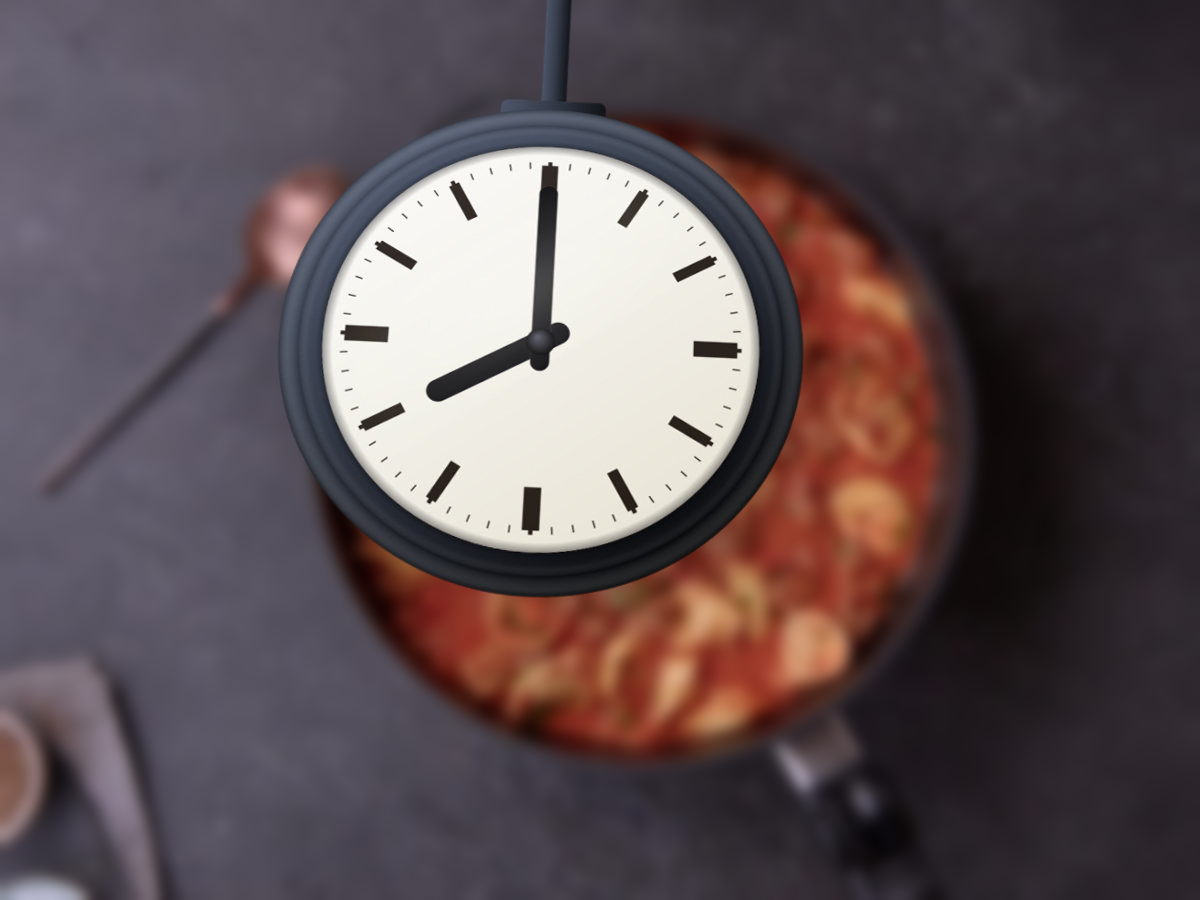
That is h=8 m=0
